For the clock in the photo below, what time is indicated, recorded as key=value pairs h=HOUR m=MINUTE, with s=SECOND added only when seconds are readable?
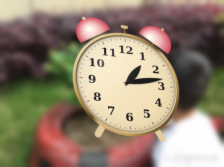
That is h=1 m=13
